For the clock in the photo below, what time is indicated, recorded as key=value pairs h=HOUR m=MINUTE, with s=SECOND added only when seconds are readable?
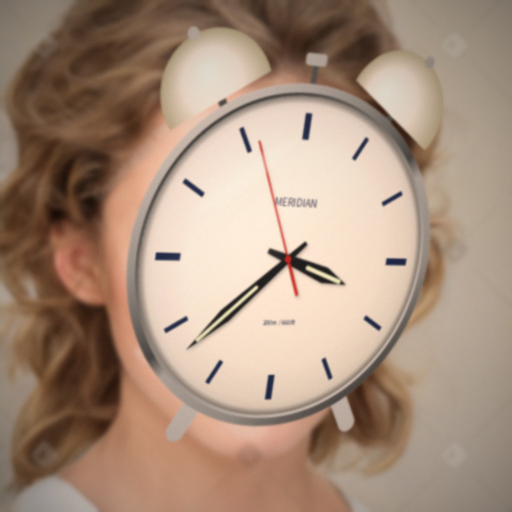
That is h=3 m=37 s=56
